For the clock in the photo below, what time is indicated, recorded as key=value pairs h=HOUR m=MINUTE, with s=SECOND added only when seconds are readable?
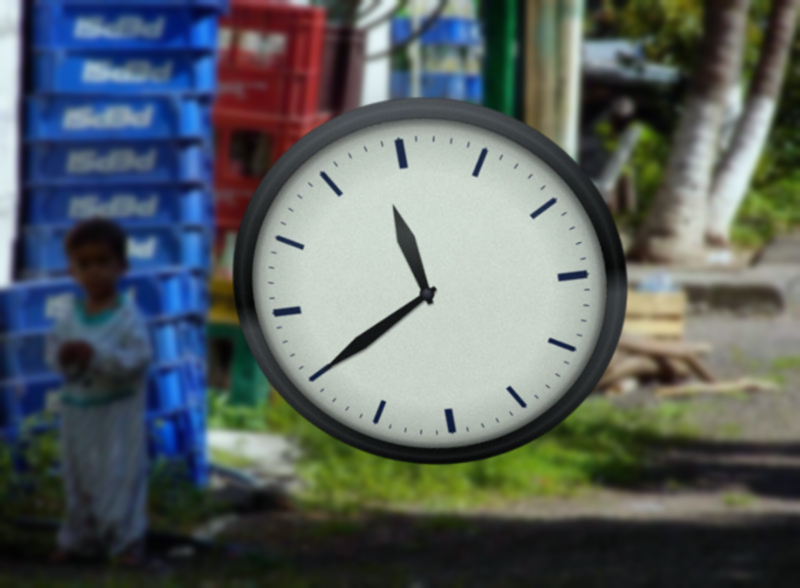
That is h=11 m=40
